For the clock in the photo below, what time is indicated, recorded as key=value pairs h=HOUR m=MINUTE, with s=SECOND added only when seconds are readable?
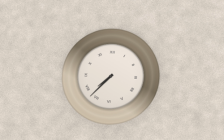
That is h=7 m=37
